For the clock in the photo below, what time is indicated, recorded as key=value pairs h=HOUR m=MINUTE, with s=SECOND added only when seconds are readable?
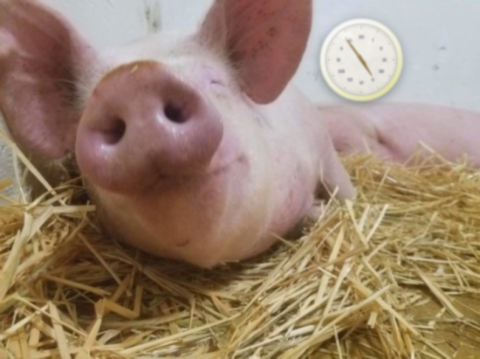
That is h=4 m=54
